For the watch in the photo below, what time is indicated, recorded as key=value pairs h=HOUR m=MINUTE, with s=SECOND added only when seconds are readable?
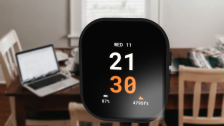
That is h=21 m=30
